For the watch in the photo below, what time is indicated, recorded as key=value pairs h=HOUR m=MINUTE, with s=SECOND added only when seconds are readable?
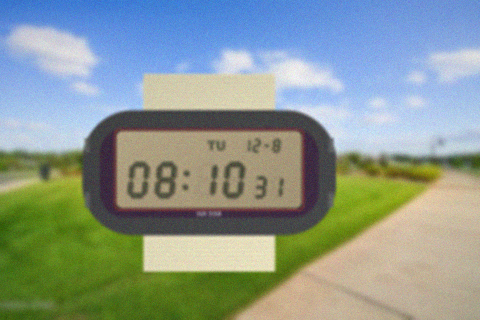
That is h=8 m=10 s=31
